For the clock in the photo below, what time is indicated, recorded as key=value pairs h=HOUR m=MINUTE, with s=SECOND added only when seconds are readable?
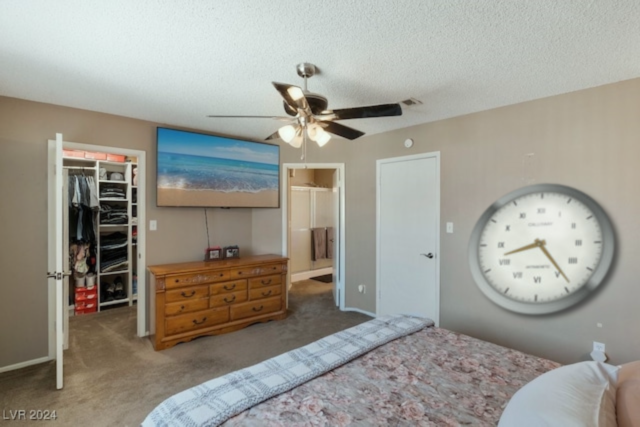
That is h=8 m=24
